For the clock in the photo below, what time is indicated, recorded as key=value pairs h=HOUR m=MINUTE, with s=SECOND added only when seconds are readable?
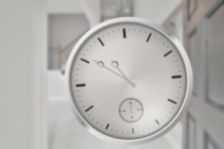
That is h=10 m=51
